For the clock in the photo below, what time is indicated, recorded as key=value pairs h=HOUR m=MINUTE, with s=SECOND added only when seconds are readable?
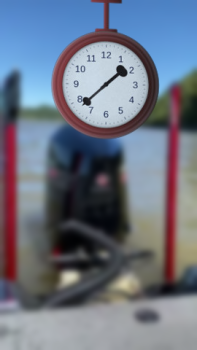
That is h=1 m=38
